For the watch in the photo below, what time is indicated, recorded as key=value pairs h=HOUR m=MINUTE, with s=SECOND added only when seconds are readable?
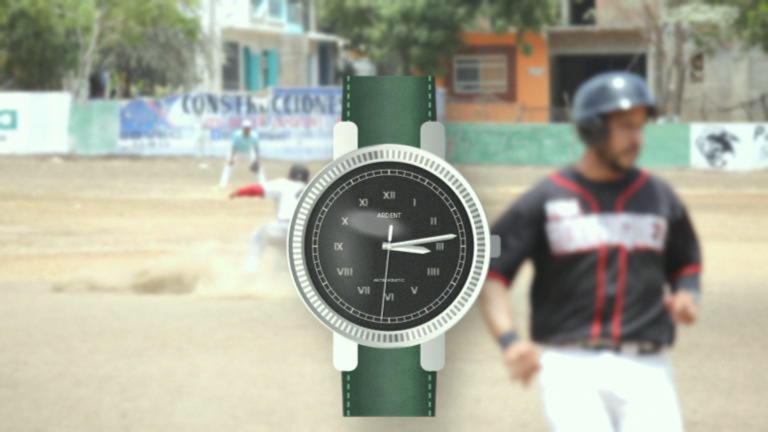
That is h=3 m=13 s=31
